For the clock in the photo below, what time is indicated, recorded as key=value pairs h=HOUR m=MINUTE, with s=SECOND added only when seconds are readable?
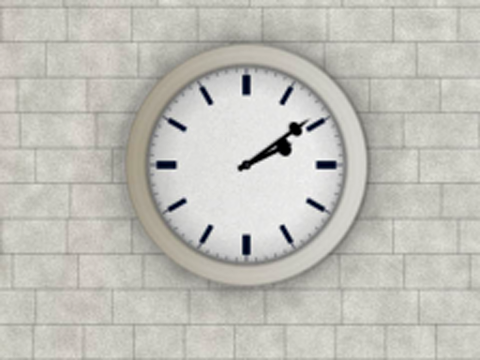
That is h=2 m=9
